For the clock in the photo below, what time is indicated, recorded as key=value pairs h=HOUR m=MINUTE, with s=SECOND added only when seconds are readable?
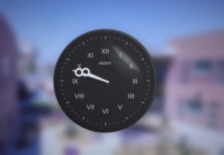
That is h=9 m=48
